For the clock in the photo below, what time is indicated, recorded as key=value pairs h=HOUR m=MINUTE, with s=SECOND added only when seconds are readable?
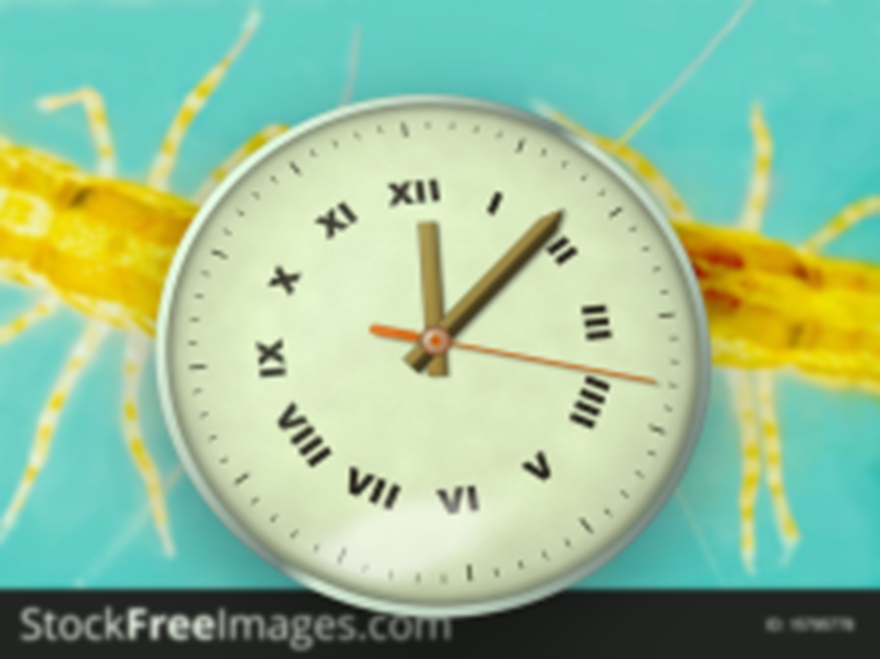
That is h=12 m=8 s=18
